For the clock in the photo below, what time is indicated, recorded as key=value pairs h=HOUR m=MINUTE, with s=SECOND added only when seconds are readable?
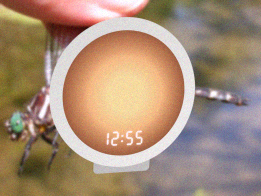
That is h=12 m=55
